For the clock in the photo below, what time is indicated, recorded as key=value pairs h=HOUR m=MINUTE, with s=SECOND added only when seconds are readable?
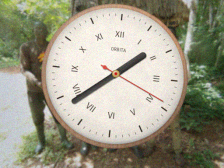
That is h=1 m=38 s=19
